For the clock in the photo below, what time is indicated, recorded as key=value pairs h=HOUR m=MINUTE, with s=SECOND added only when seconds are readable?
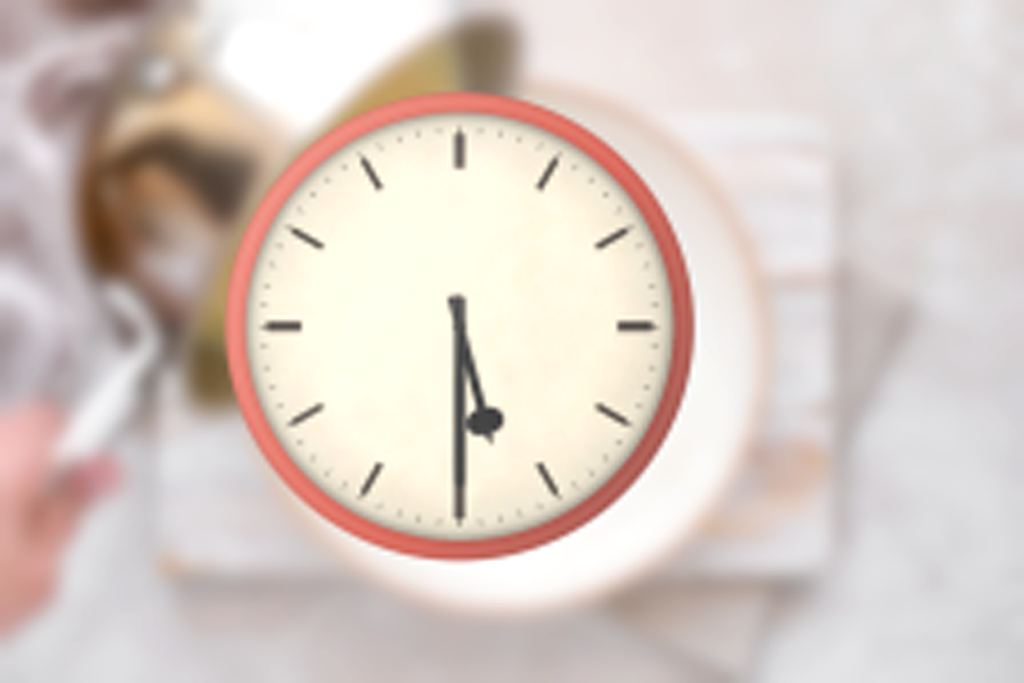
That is h=5 m=30
